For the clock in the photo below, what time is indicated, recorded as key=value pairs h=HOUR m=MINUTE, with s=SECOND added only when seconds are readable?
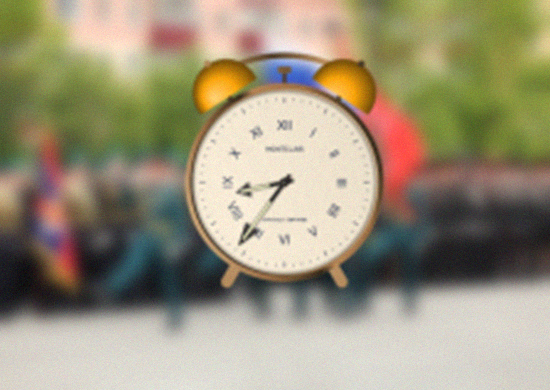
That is h=8 m=36
